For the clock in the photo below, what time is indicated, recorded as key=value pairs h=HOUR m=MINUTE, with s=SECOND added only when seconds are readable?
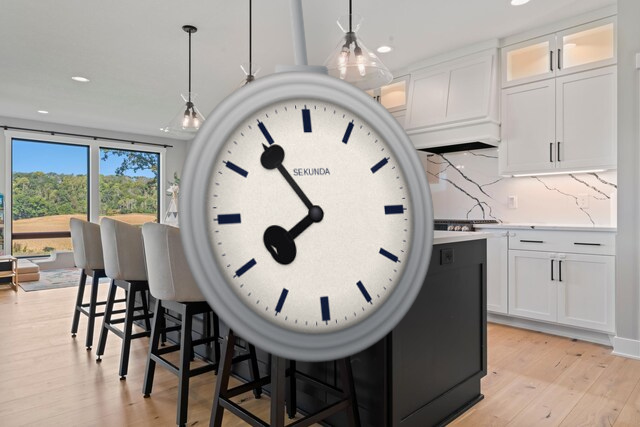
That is h=7 m=54
